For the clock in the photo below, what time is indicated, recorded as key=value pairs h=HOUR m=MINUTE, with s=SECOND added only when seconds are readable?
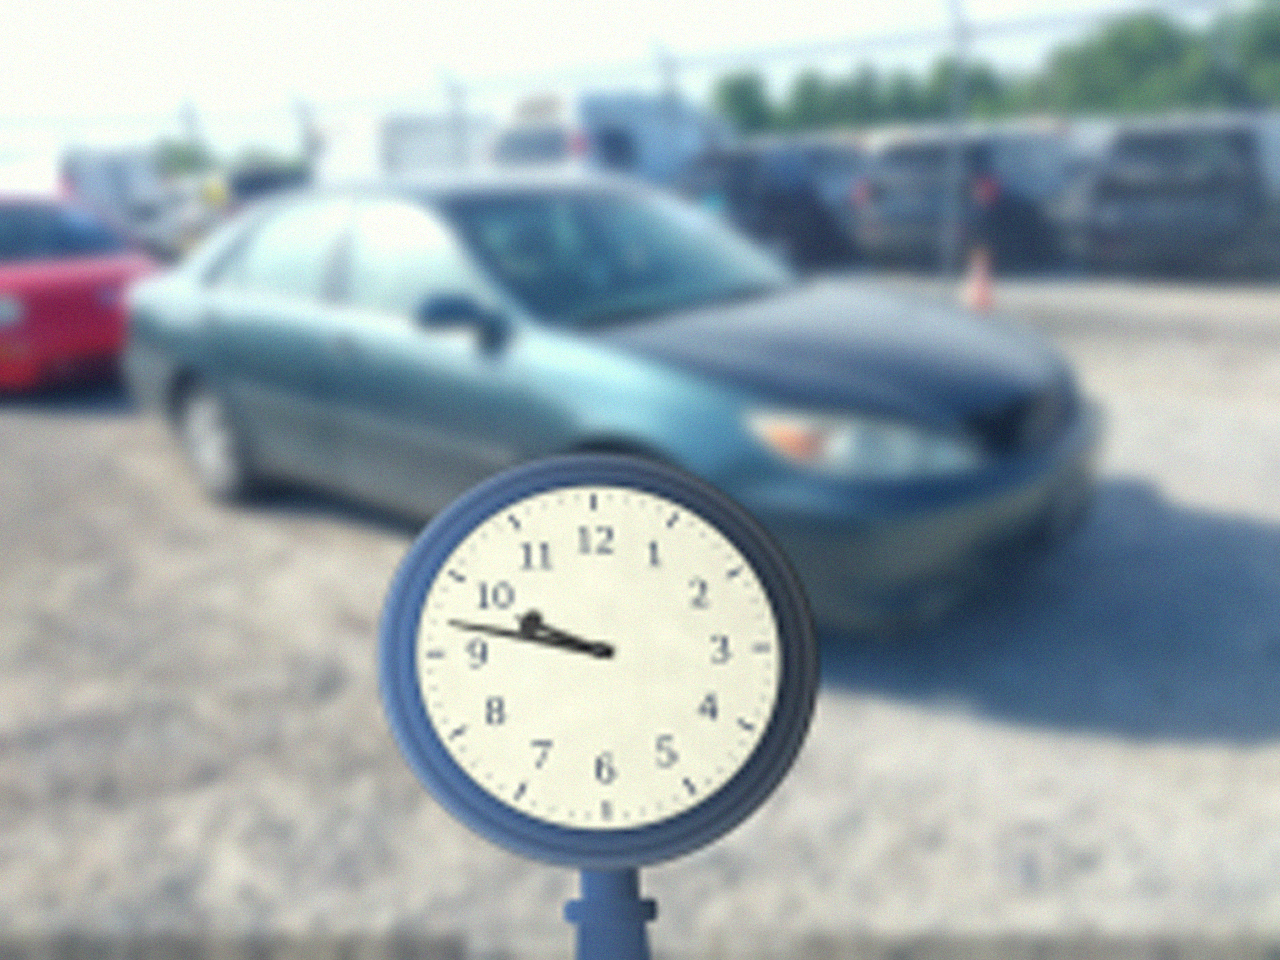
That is h=9 m=47
